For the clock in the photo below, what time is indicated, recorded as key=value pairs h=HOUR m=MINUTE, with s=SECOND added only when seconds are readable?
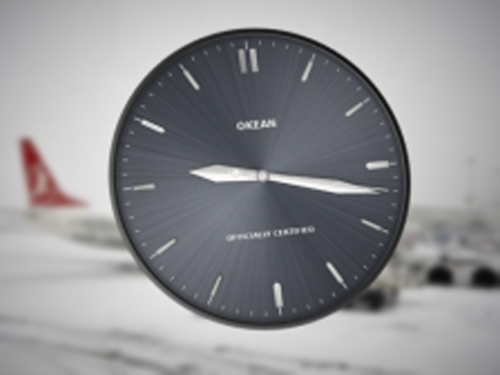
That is h=9 m=17 s=17
